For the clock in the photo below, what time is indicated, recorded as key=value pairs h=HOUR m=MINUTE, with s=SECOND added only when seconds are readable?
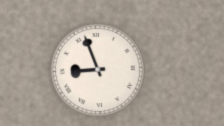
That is h=8 m=57
